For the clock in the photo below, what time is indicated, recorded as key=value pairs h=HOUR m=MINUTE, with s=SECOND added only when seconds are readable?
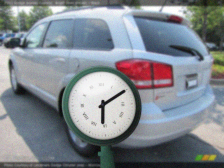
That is h=6 m=10
